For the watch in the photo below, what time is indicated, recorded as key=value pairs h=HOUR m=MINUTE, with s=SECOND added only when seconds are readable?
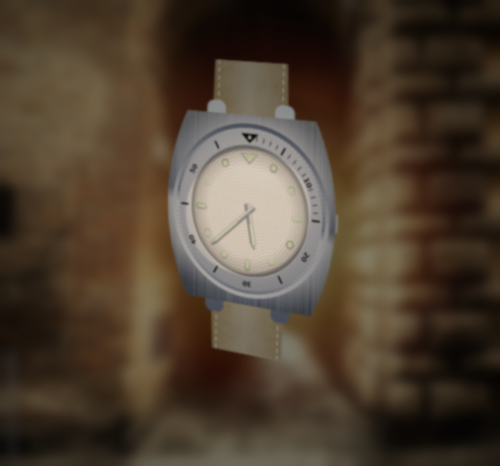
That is h=5 m=38
